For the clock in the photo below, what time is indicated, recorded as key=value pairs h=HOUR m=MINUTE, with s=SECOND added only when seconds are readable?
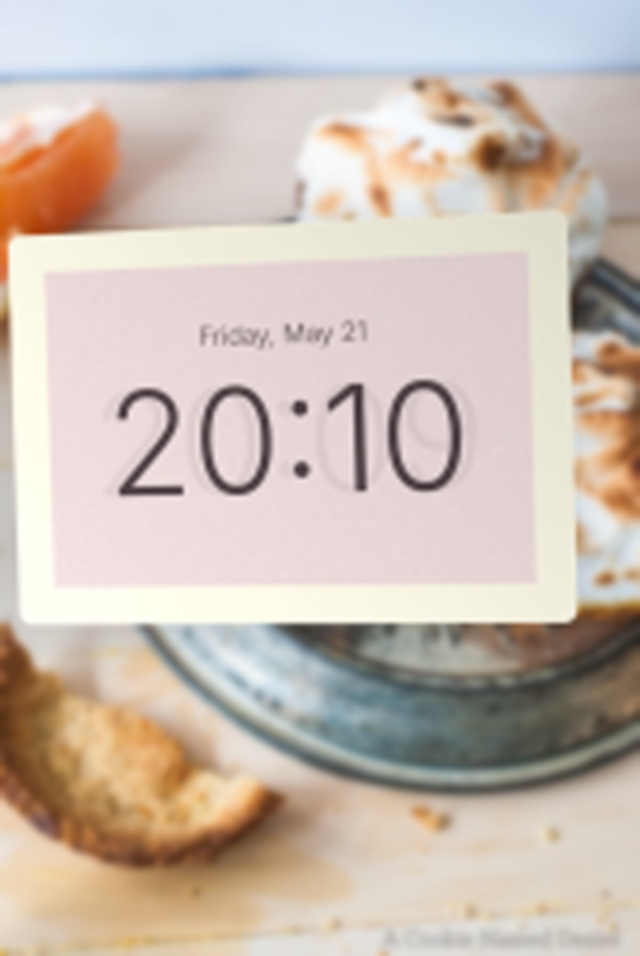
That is h=20 m=10
